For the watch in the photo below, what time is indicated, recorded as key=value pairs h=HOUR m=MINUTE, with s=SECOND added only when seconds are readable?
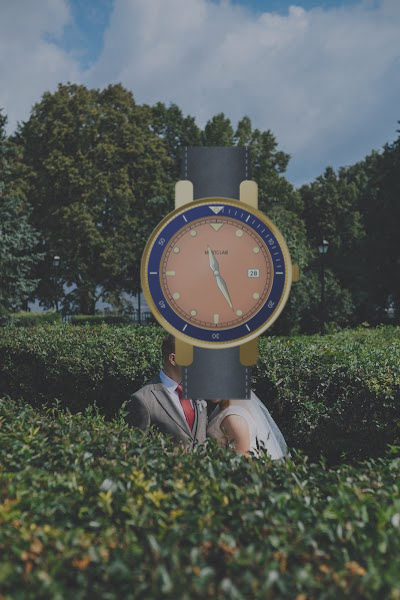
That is h=11 m=26
